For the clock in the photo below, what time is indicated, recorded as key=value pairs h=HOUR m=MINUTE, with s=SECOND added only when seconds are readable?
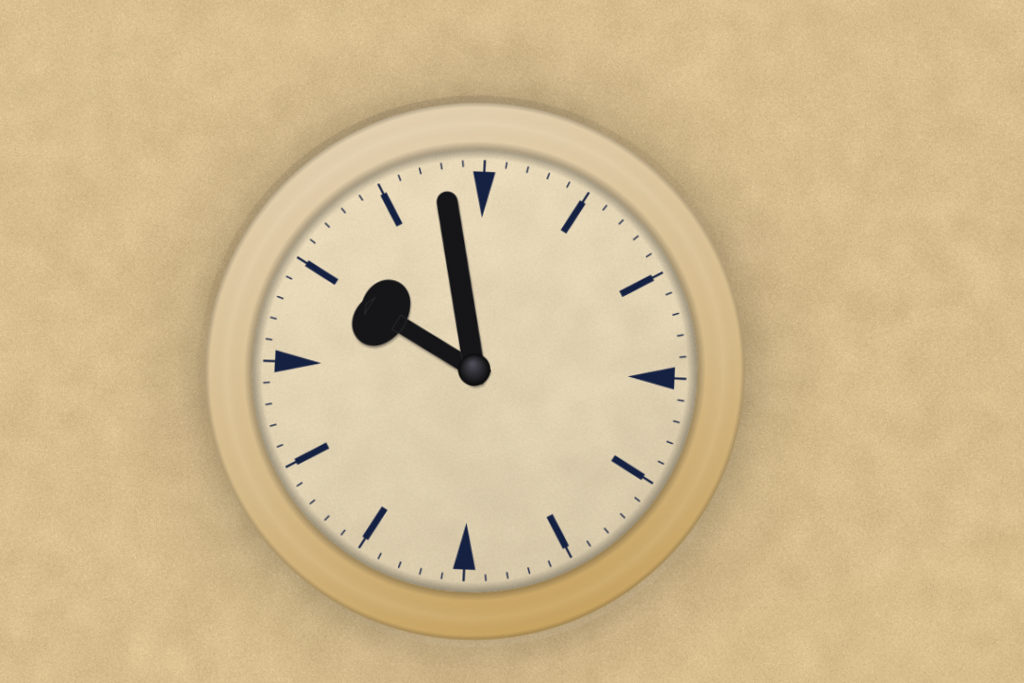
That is h=9 m=58
